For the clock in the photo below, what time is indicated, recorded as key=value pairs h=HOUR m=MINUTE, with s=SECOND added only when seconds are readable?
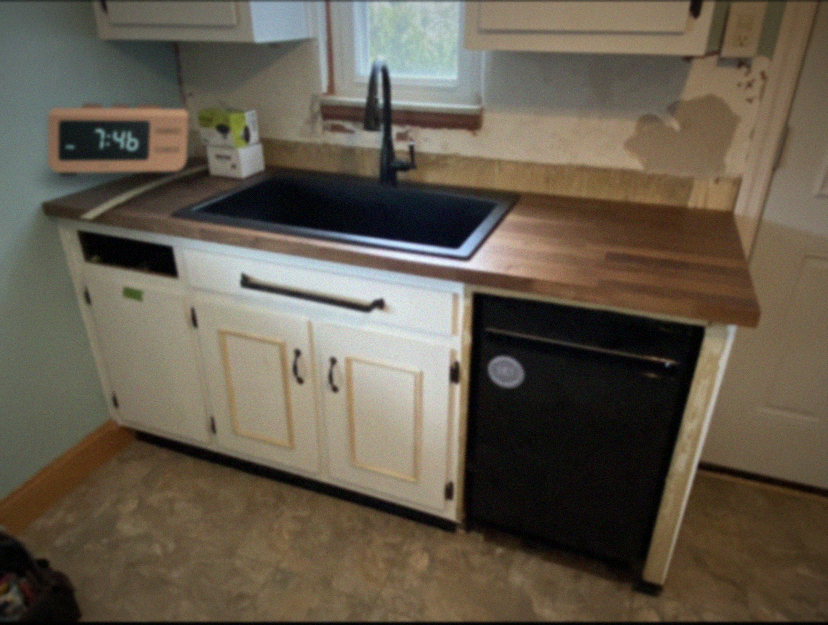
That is h=7 m=46
